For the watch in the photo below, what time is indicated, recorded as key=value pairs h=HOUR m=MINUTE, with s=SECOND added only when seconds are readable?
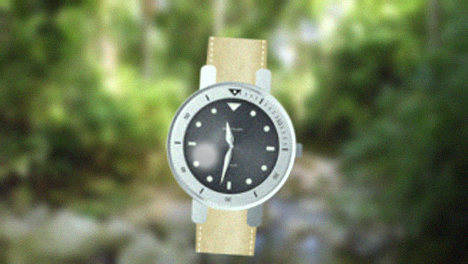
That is h=11 m=32
